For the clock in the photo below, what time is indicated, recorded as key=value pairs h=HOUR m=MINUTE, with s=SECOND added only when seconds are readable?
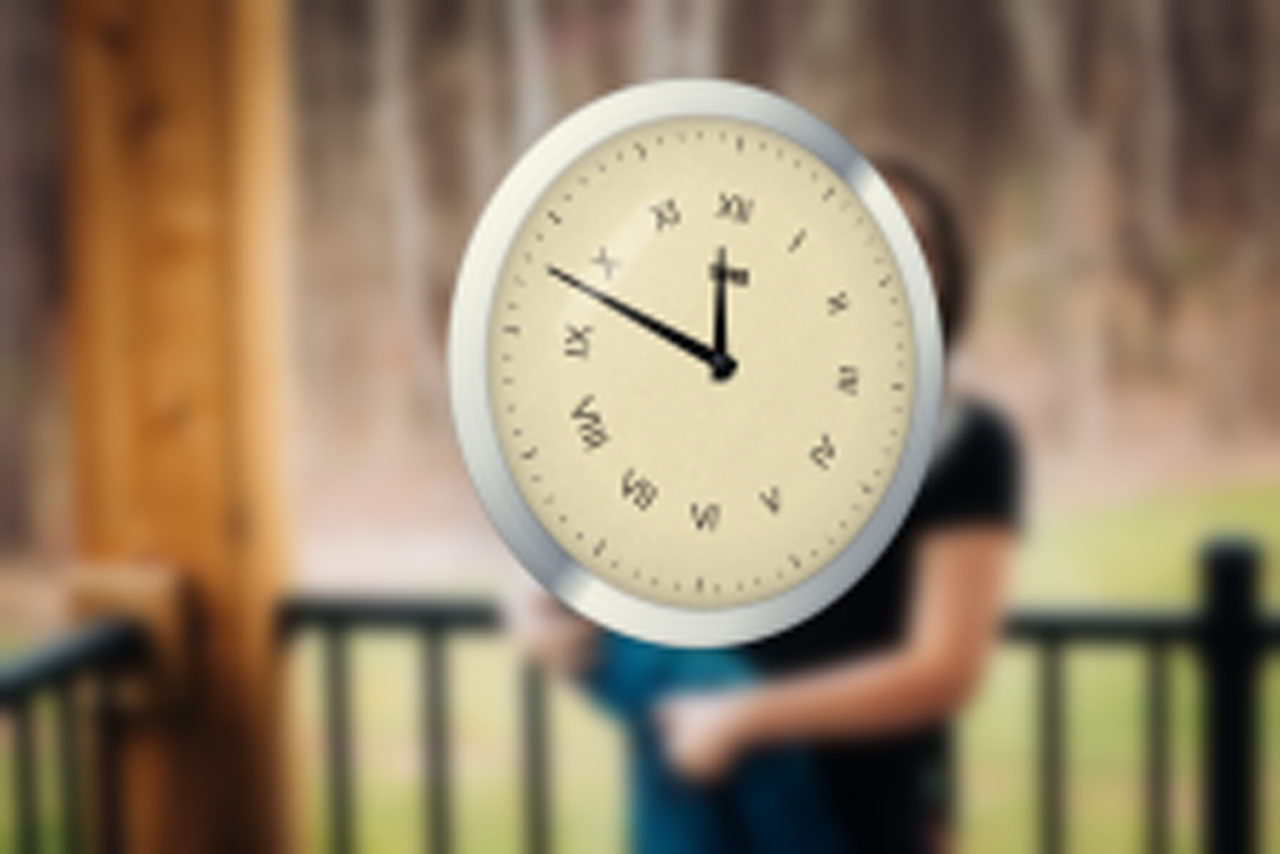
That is h=11 m=48
